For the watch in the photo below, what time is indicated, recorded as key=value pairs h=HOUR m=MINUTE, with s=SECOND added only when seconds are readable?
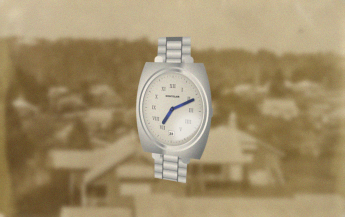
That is h=7 m=11
